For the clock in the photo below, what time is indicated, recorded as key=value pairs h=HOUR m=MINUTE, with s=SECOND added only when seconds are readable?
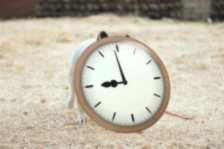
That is h=8 m=59
